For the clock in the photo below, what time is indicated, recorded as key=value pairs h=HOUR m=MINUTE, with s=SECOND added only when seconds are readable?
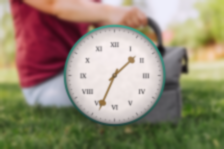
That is h=1 m=34
